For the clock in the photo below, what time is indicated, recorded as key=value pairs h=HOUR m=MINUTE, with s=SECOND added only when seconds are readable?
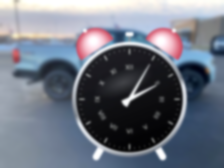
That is h=2 m=5
